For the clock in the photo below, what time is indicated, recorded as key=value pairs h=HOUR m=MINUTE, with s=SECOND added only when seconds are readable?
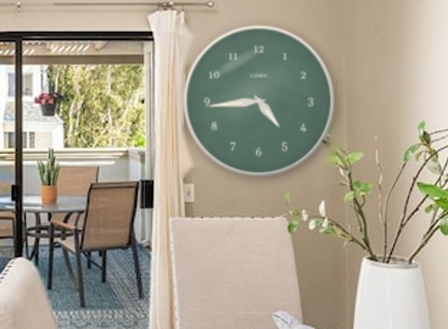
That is h=4 m=44
